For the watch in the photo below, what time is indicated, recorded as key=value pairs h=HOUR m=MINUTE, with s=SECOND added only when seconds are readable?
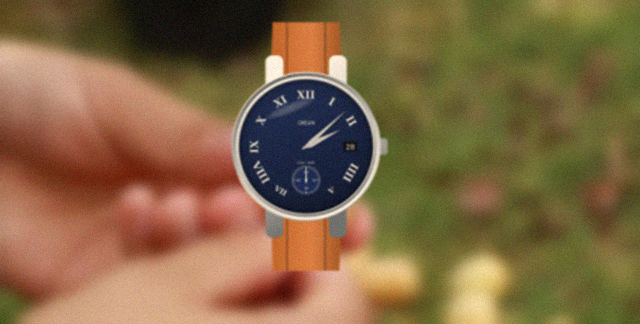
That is h=2 m=8
